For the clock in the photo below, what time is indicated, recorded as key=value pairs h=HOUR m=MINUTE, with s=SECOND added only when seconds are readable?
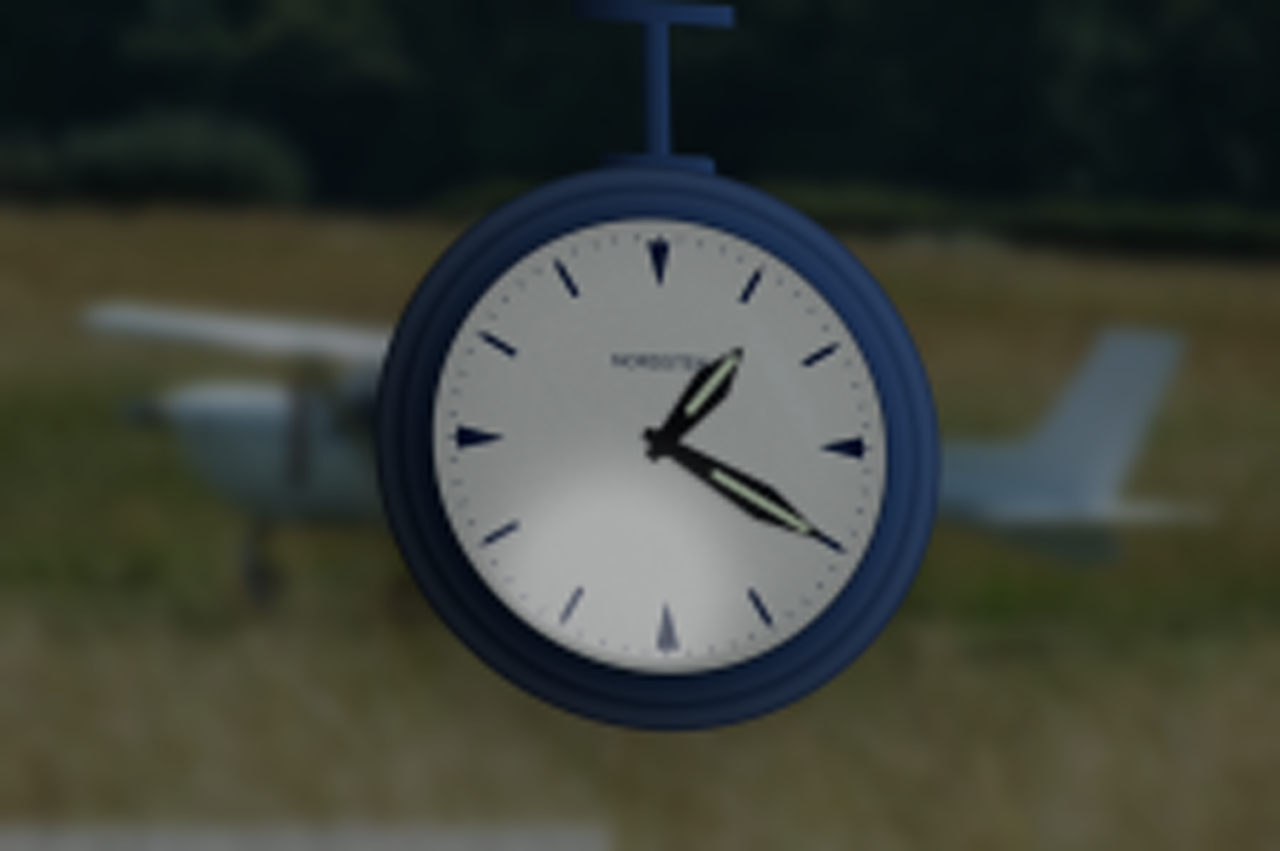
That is h=1 m=20
